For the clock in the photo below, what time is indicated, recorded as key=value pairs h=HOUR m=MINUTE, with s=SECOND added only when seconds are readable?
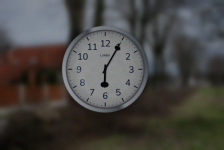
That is h=6 m=5
